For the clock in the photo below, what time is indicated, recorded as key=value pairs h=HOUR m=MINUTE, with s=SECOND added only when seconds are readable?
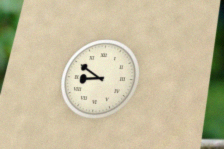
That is h=8 m=50
